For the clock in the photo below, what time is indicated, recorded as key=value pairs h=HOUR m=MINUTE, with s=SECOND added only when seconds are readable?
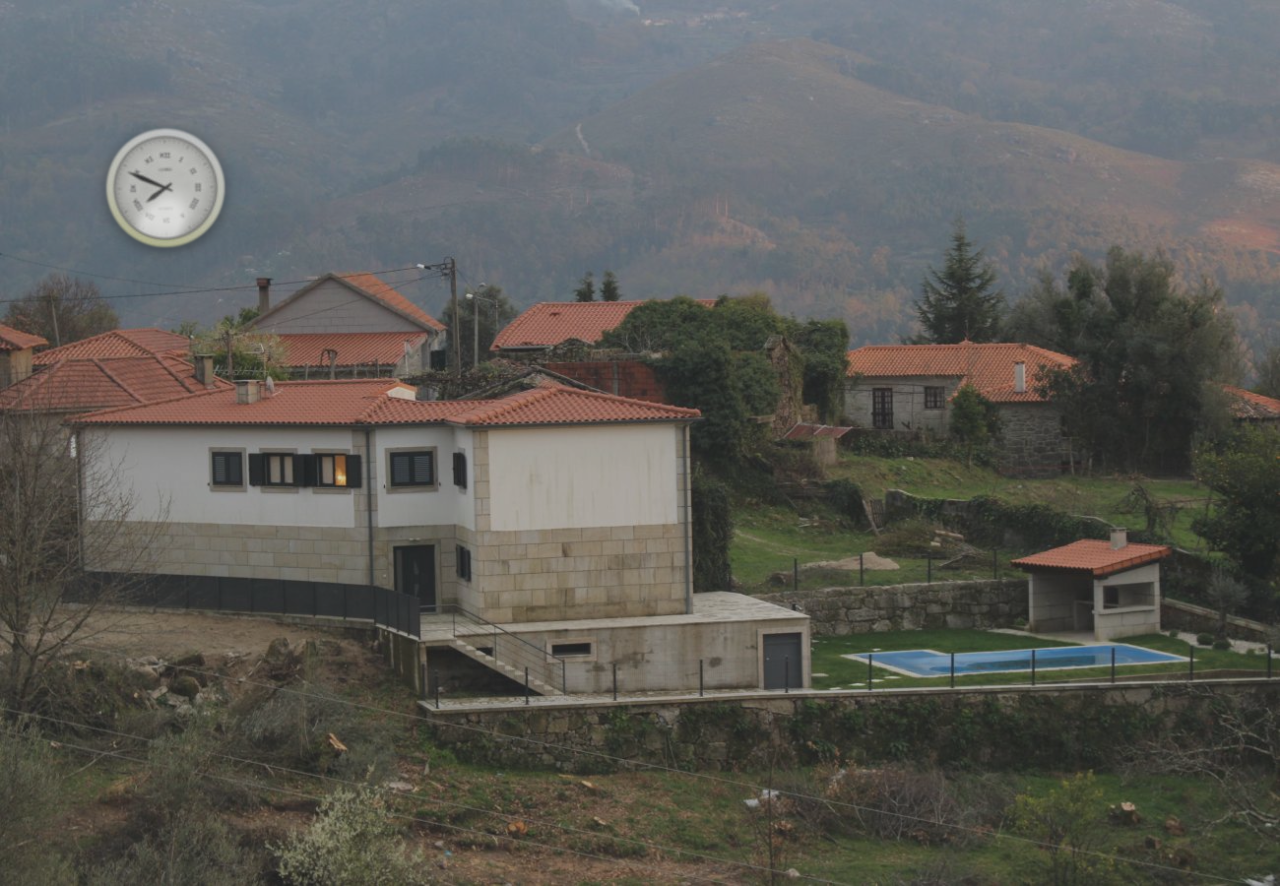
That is h=7 m=49
